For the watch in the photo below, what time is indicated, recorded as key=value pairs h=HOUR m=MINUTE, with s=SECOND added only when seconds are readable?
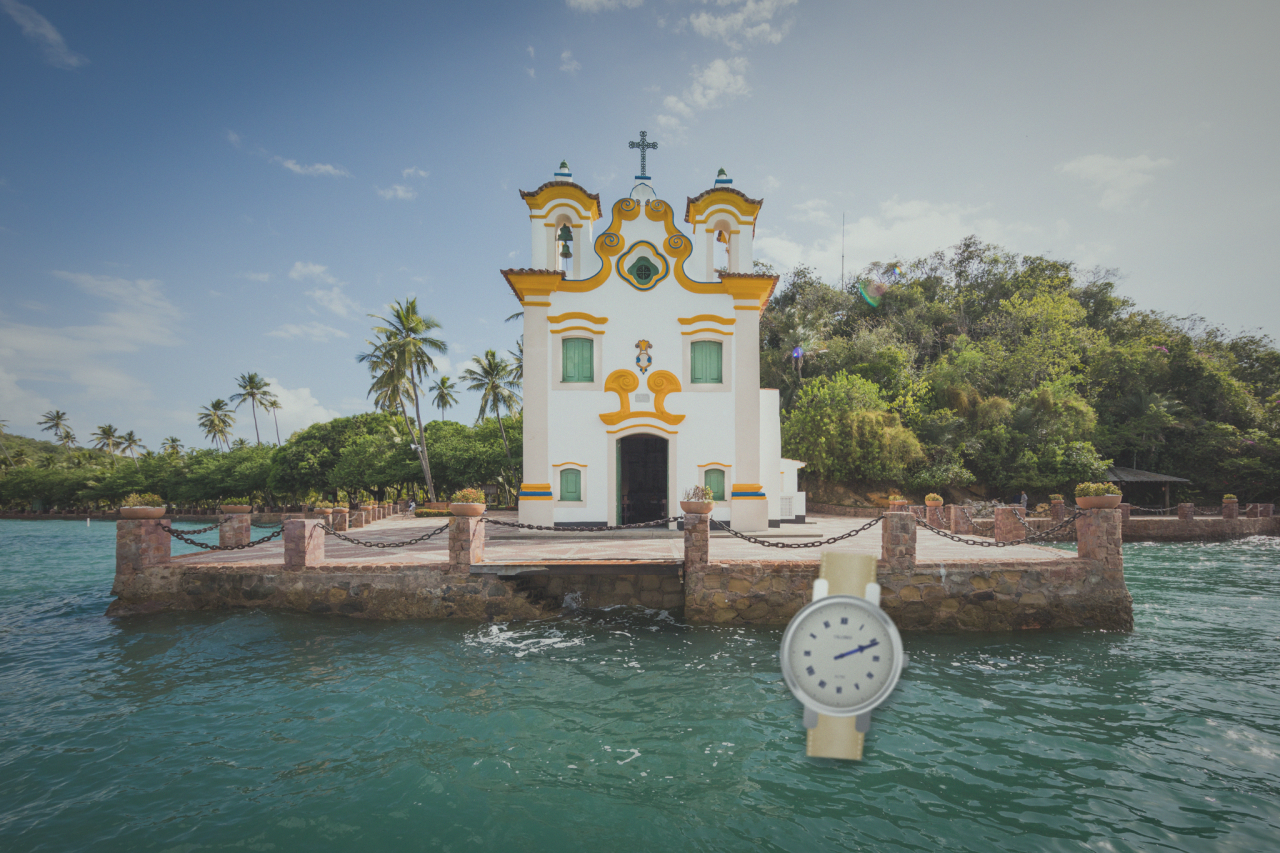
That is h=2 m=11
